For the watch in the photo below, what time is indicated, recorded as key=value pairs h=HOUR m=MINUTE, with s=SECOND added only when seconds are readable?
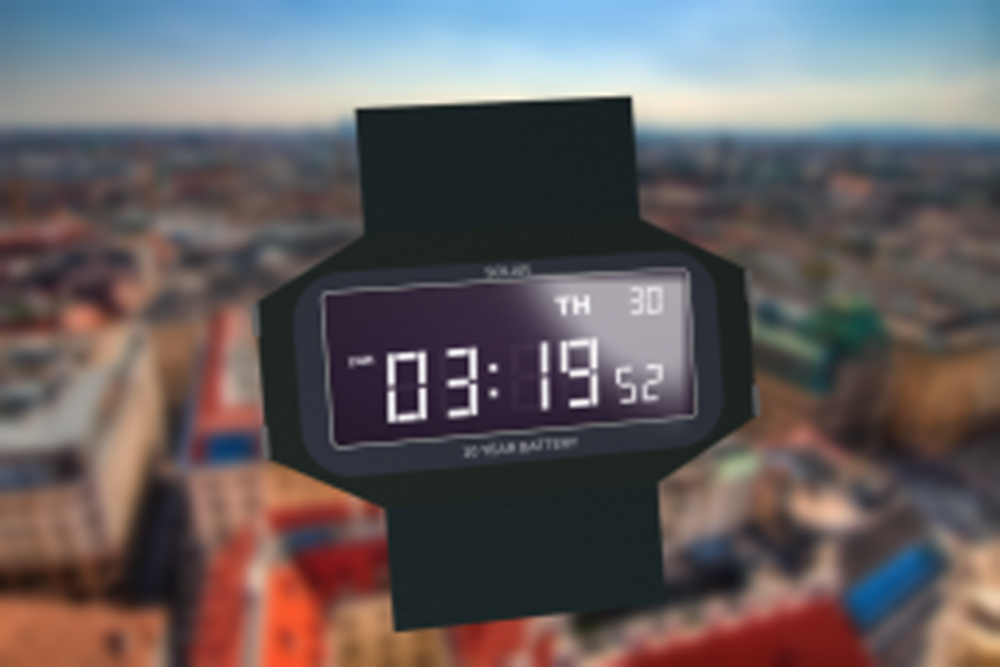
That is h=3 m=19 s=52
